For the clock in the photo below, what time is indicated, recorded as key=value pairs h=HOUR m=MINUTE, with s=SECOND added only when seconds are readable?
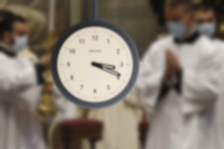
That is h=3 m=19
